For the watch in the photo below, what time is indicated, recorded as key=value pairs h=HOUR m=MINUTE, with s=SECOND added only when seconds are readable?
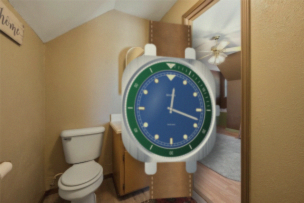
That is h=12 m=18
